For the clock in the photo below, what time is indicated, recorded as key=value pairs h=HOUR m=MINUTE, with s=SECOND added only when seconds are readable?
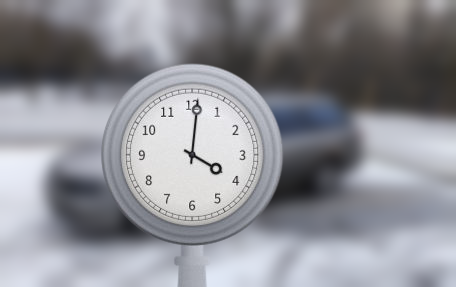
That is h=4 m=1
